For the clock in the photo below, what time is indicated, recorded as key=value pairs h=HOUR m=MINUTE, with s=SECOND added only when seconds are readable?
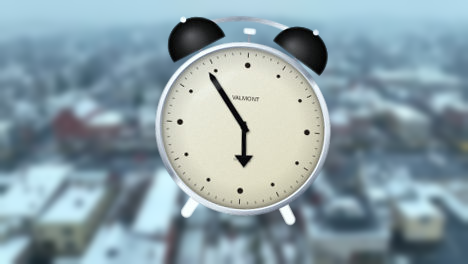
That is h=5 m=54
